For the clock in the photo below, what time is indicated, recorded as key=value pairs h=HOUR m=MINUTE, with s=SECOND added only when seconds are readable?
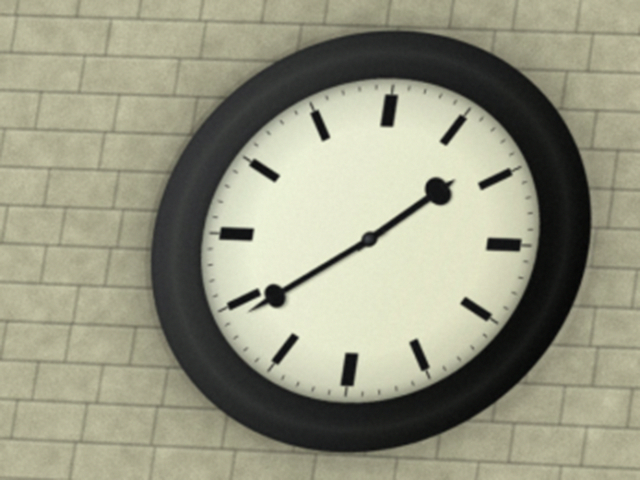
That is h=1 m=39
